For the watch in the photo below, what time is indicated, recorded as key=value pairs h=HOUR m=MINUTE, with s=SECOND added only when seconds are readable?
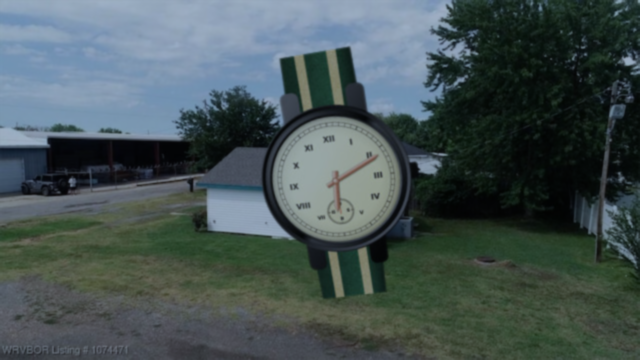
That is h=6 m=11
